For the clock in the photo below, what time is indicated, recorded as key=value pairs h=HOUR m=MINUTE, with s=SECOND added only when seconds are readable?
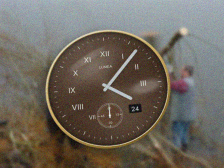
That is h=4 m=7
